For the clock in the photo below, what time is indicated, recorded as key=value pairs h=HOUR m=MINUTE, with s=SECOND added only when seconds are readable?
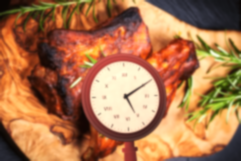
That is h=5 m=10
